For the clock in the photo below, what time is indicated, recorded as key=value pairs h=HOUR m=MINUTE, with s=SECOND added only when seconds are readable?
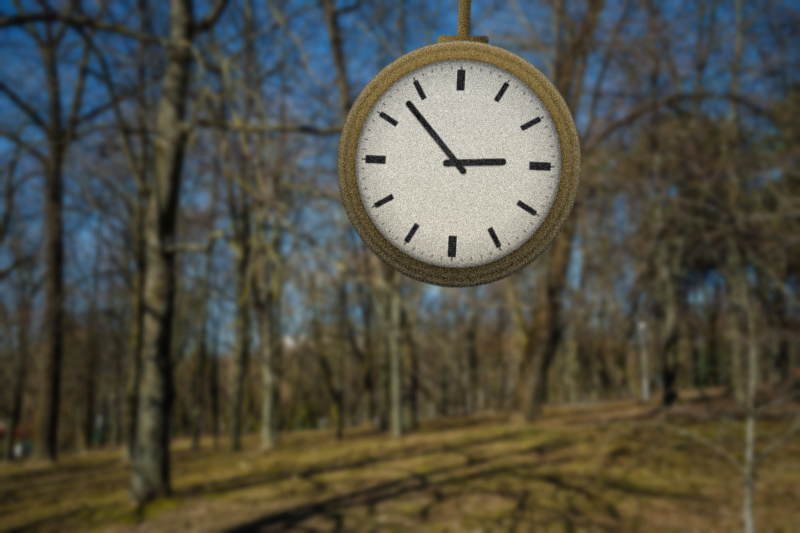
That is h=2 m=53
